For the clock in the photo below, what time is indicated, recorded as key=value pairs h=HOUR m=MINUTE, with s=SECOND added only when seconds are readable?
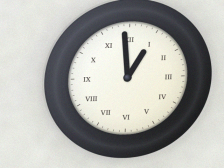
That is h=12 m=59
